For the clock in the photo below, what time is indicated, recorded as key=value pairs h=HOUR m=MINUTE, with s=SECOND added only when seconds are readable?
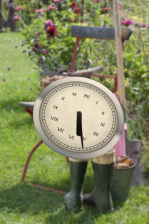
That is h=5 m=26
